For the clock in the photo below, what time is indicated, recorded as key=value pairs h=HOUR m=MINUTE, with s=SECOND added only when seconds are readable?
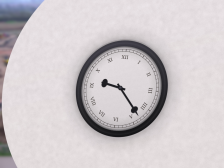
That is h=9 m=23
